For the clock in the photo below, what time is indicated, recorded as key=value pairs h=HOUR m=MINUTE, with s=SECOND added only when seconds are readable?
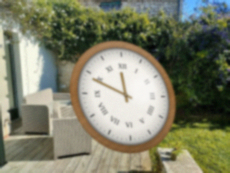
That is h=11 m=49
